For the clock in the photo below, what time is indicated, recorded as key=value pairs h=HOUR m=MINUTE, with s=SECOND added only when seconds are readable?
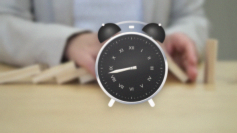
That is h=8 m=43
